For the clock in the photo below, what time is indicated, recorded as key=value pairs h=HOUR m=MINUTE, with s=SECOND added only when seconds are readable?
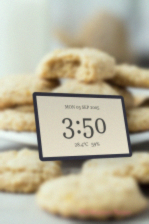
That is h=3 m=50
